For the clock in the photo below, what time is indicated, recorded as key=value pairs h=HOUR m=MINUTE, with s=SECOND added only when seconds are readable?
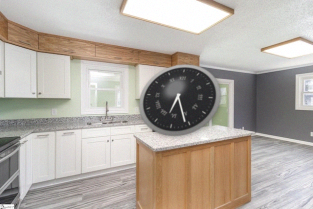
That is h=6 m=26
